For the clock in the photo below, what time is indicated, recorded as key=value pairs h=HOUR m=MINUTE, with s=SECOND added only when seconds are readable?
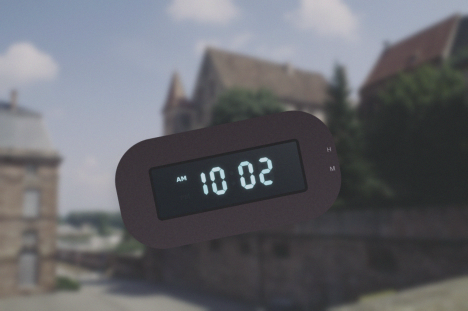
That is h=10 m=2
